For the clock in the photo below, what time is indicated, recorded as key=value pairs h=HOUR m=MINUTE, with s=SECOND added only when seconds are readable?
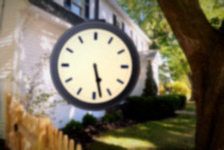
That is h=5 m=28
